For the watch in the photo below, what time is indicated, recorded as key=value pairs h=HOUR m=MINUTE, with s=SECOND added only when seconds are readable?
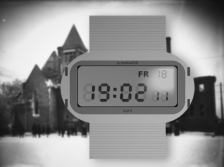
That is h=19 m=2 s=11
